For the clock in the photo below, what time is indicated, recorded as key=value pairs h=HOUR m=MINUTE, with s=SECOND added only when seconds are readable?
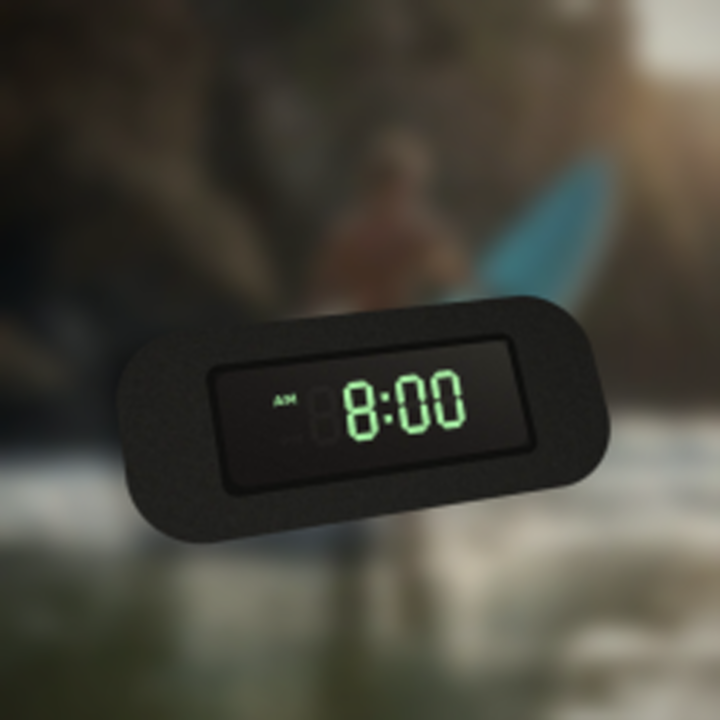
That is h=8 m=0
